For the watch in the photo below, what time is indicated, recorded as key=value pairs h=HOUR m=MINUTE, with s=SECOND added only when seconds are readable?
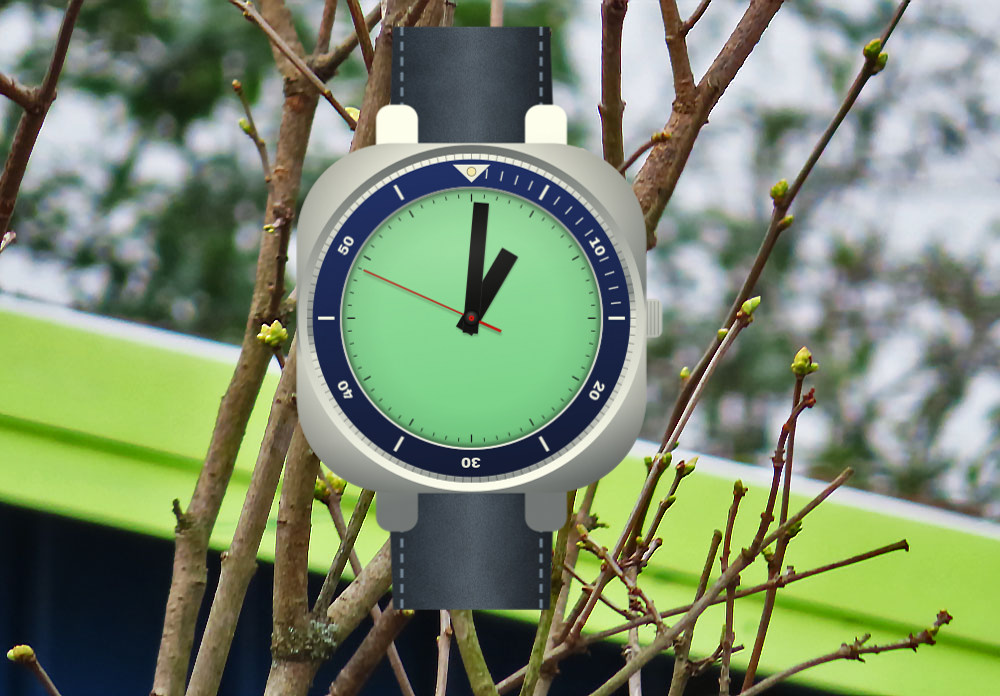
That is h=1 m=0 s=49
